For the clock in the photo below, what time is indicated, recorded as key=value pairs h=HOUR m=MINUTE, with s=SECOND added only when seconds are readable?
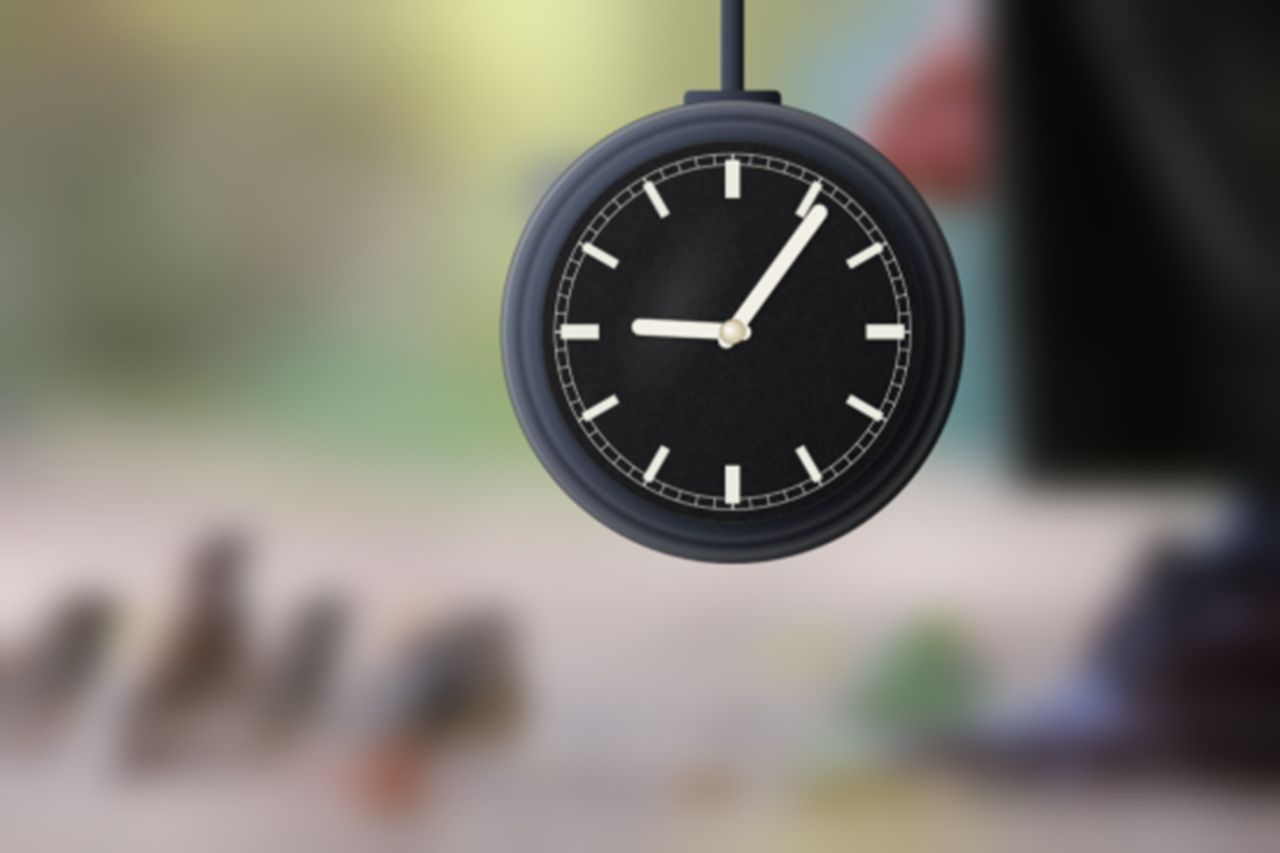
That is h=9 m=6
